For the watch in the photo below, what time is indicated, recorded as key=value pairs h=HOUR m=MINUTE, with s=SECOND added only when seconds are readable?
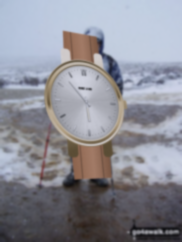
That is h=5 m=53
